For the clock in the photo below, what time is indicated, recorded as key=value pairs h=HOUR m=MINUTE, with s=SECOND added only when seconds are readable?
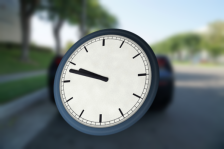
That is h=9 m=48
